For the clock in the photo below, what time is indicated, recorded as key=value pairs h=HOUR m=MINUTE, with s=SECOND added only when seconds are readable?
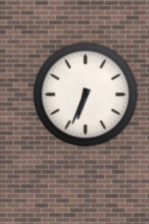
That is h=6 m=34
